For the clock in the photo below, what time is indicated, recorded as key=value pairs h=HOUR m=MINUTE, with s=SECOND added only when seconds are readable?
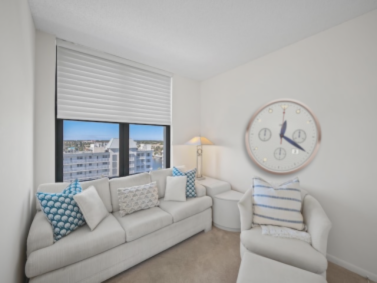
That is h=12 m=20
